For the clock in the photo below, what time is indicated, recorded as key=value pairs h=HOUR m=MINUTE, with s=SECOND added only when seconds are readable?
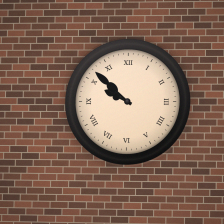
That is h=9 m=52
